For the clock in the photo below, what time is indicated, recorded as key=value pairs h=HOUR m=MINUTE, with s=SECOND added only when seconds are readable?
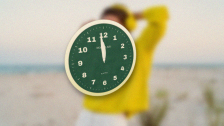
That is h=11 m=59
